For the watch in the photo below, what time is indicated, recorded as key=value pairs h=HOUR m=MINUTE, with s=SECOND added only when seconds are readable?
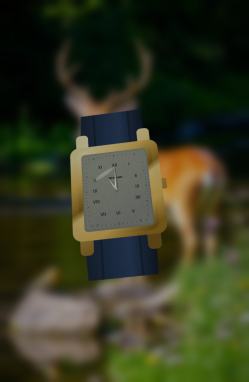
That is h=11 m=0
